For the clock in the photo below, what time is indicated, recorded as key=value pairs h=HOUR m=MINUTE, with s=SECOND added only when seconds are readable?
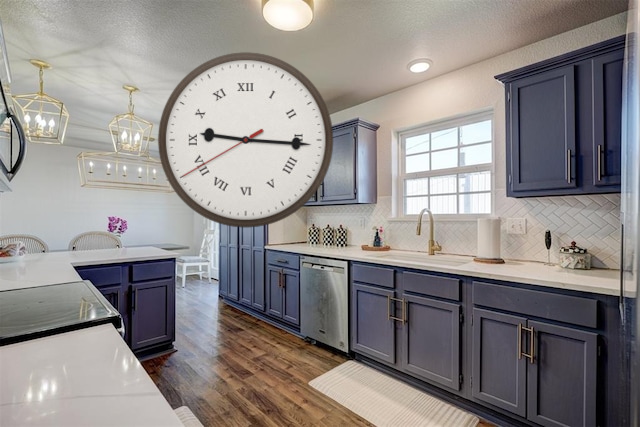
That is h=9 m=15 s=40
